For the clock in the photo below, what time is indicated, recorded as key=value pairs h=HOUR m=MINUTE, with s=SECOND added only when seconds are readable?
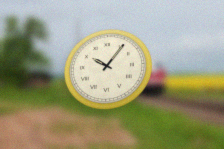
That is h=10 m=6
